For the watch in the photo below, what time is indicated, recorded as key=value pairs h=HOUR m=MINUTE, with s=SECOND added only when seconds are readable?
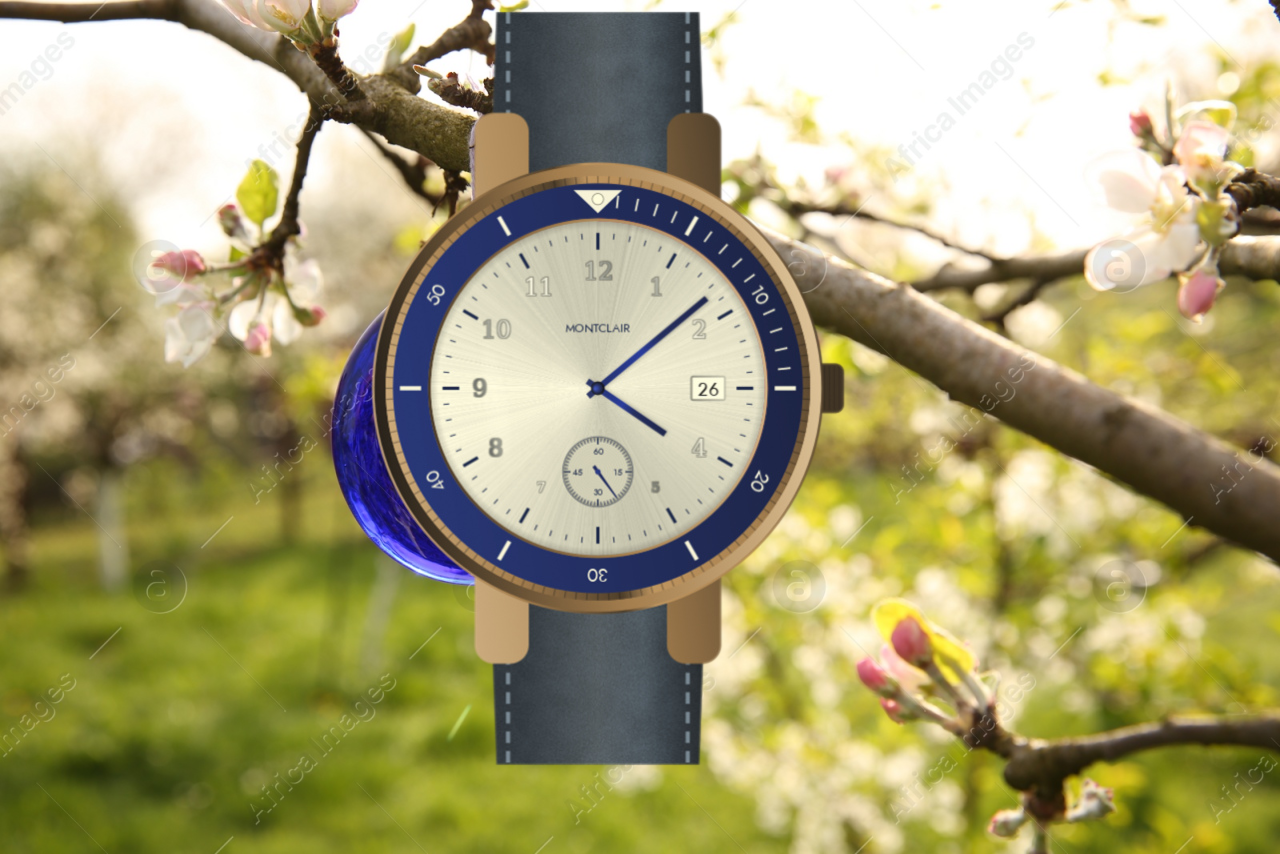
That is h=4 m=8 s=24
